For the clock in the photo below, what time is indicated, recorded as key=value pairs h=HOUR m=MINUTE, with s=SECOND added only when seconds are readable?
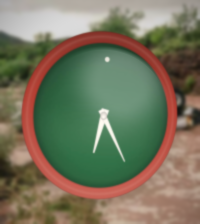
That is h=6 m=25
